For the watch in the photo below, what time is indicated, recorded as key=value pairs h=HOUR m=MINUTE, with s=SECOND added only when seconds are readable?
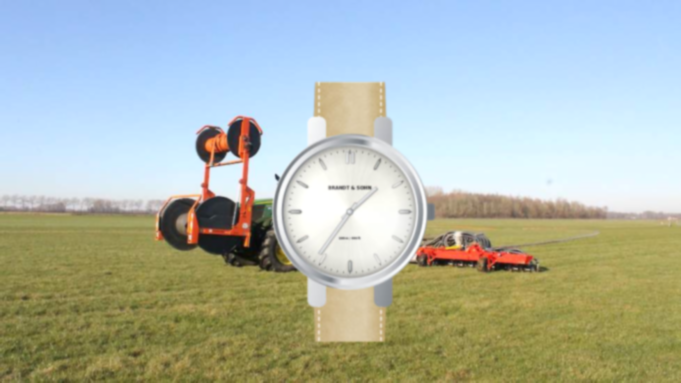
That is h=1 m=36
